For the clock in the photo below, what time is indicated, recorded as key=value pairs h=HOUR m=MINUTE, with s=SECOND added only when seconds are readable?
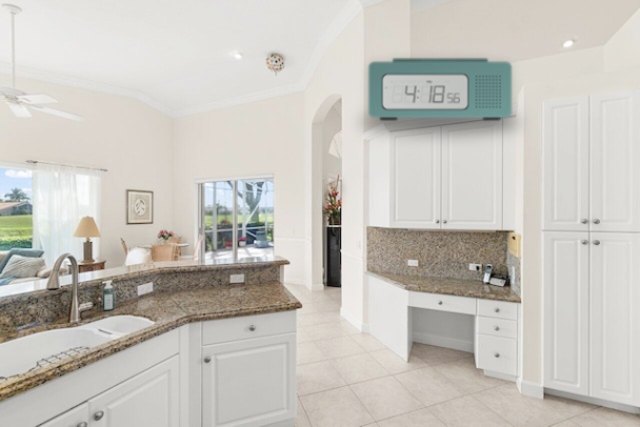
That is h=4 m=18 s=56
